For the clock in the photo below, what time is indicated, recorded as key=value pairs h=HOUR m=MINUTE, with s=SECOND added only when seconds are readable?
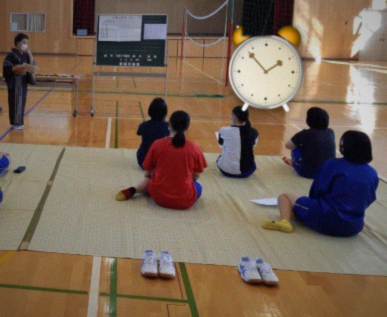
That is h=1 m=53
